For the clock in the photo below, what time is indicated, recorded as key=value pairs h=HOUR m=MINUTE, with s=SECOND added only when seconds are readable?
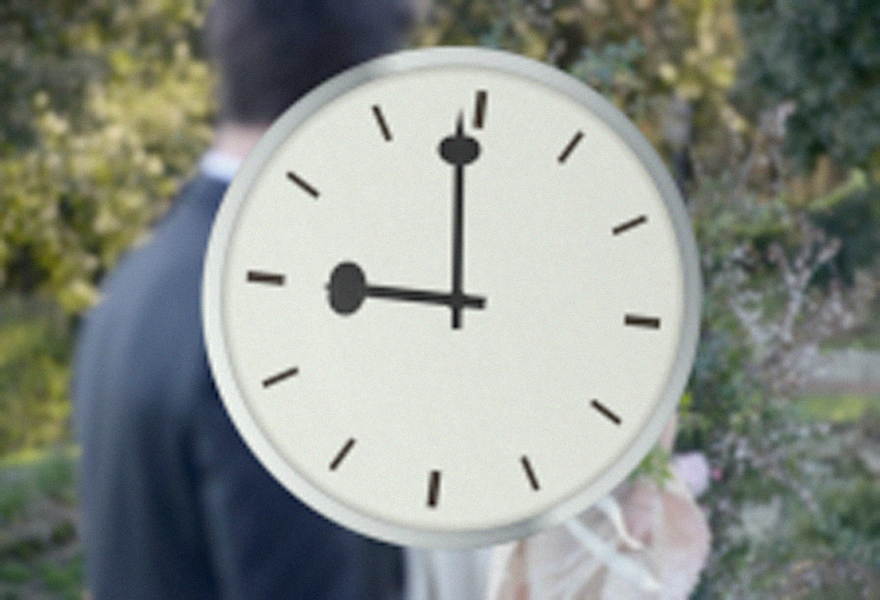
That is h=8 m=59
